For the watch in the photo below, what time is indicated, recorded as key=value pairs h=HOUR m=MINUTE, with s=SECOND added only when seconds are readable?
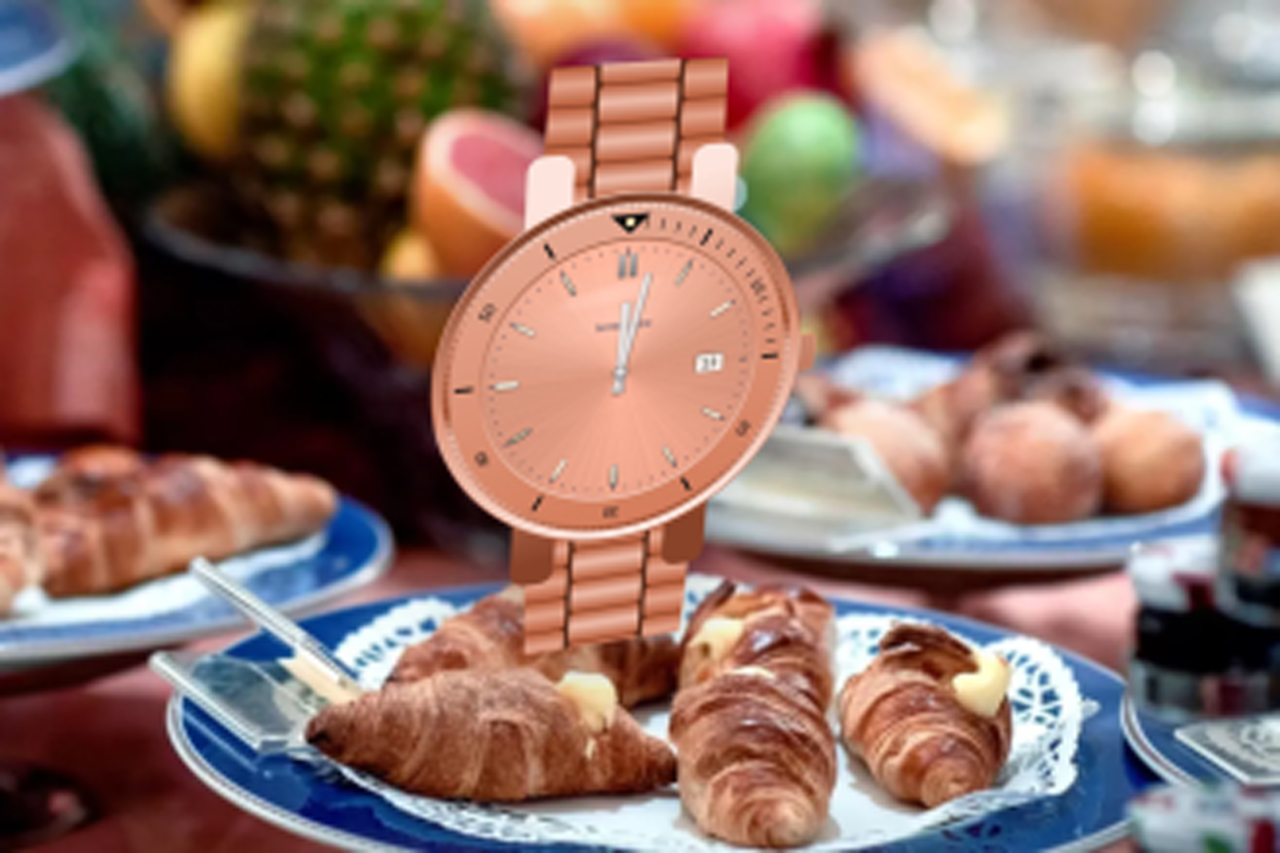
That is h=12 m=2
